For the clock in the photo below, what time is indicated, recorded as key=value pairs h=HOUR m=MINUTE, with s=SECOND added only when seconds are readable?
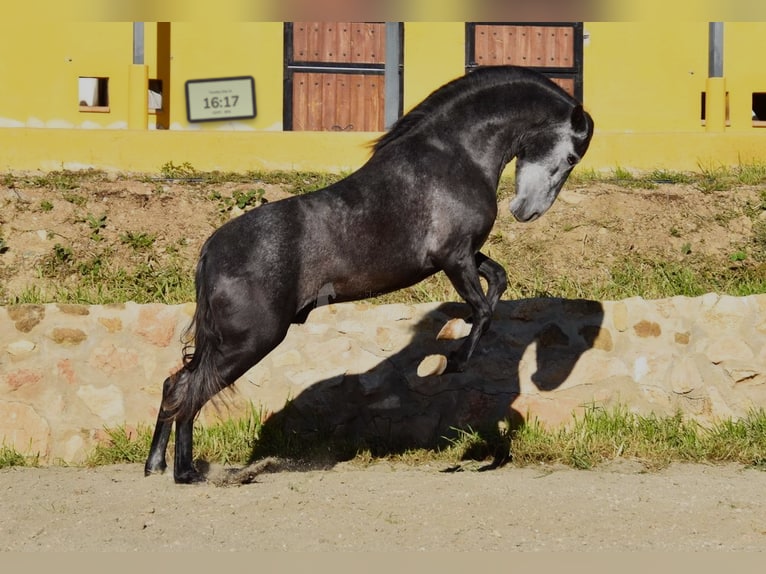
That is h=16 m=17
